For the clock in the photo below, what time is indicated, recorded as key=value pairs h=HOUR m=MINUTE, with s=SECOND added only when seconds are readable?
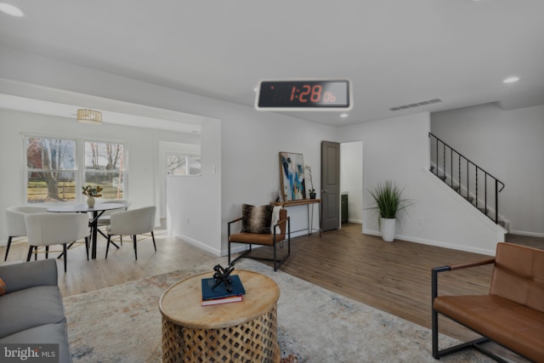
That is h=1 m=28
